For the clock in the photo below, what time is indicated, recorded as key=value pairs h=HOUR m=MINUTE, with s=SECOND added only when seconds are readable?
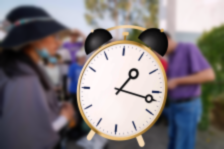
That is h=1 m=17
